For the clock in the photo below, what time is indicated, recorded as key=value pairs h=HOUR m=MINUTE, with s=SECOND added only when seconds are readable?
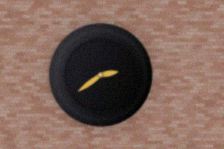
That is h=2 m=39
